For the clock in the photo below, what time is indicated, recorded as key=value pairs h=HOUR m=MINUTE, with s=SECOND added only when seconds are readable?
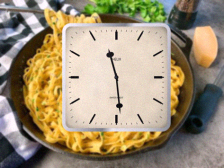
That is h=11 m=29
